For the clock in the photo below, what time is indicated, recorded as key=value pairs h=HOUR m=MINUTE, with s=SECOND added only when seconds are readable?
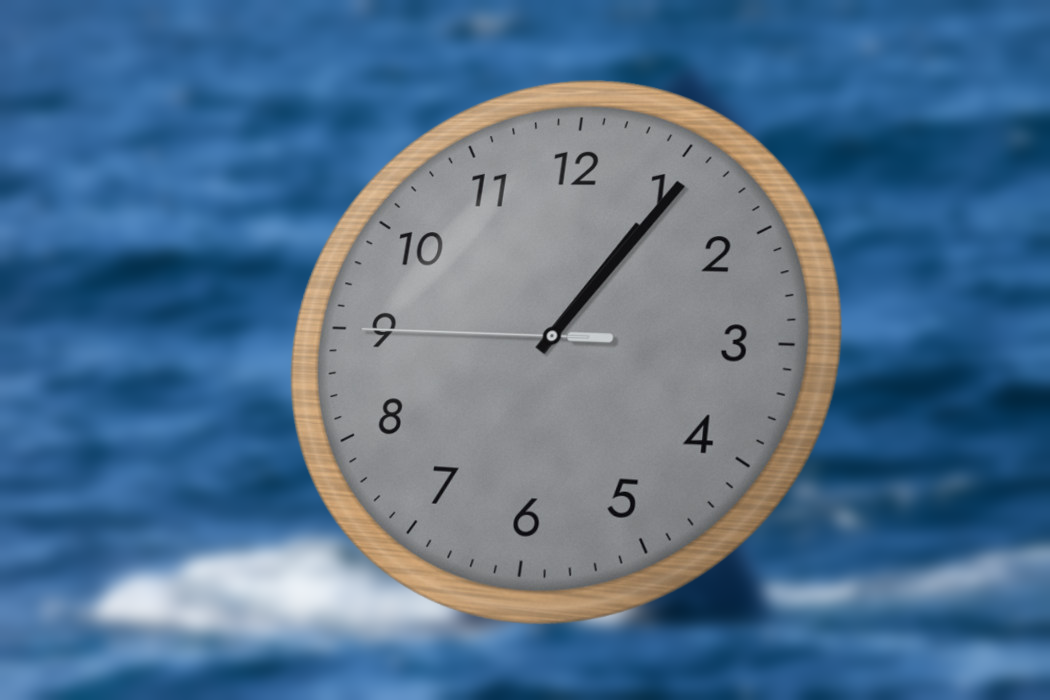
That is h=1 m=5 s=45
